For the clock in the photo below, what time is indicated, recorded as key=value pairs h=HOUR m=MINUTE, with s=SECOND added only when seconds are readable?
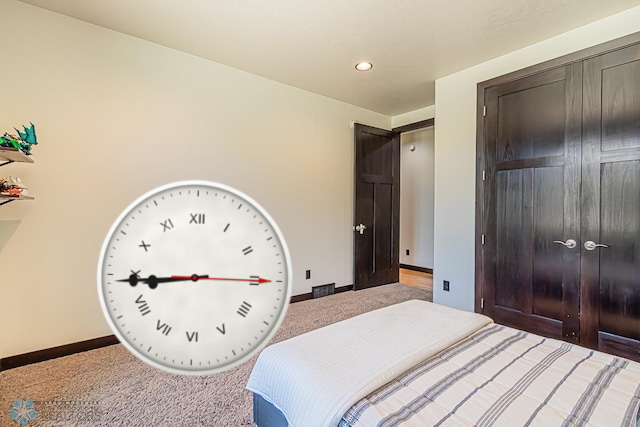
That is h=8 m=44 s=15
